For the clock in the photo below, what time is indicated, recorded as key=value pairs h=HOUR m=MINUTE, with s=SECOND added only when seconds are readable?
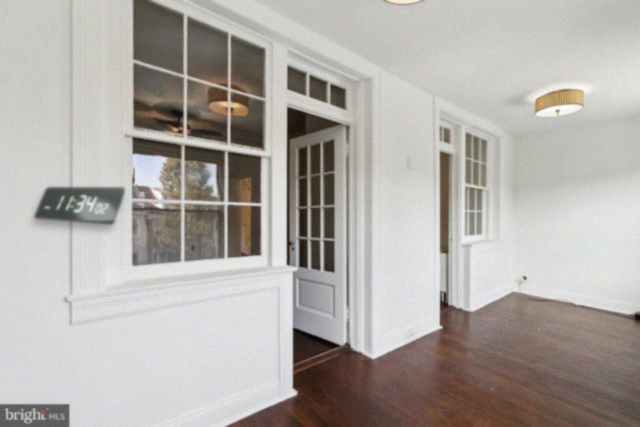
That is h=11 m=34
